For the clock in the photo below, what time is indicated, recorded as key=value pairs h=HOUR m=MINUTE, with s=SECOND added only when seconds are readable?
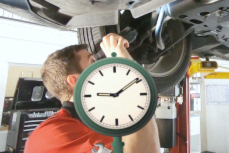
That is h=9 m=9
